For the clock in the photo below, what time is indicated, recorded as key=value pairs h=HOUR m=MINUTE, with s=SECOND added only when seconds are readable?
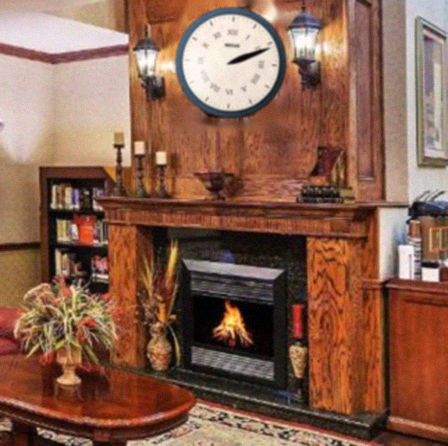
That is h=2 m=11
